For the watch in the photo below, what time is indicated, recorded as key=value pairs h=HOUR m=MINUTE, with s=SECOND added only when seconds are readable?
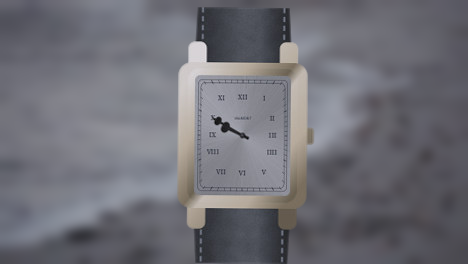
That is h=9 m=50
